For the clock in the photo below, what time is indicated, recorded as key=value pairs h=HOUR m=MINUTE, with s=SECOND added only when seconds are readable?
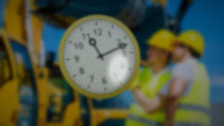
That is h=11 m=12
